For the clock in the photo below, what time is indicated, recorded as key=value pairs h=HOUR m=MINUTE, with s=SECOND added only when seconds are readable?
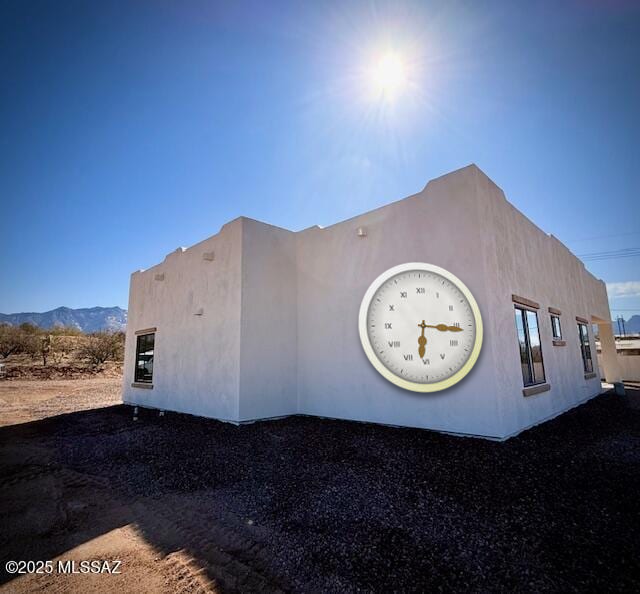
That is h=6 m=16
